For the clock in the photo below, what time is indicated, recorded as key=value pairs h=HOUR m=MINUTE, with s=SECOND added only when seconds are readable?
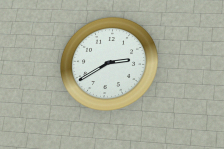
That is h=2 m=39
